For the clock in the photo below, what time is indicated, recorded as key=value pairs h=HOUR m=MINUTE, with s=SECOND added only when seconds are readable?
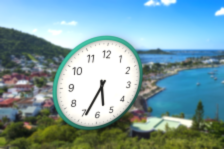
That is h=5 m=34
